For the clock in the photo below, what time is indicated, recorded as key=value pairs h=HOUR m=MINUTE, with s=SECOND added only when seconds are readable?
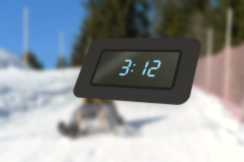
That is h=3 m=12
